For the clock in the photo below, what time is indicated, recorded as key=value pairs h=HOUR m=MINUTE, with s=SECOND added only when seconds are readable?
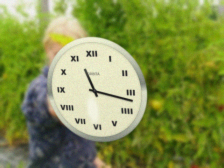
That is h=11 m=17
